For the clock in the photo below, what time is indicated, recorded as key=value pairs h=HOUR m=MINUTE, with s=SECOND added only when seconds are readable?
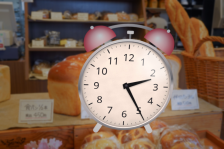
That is h=2 m=25
